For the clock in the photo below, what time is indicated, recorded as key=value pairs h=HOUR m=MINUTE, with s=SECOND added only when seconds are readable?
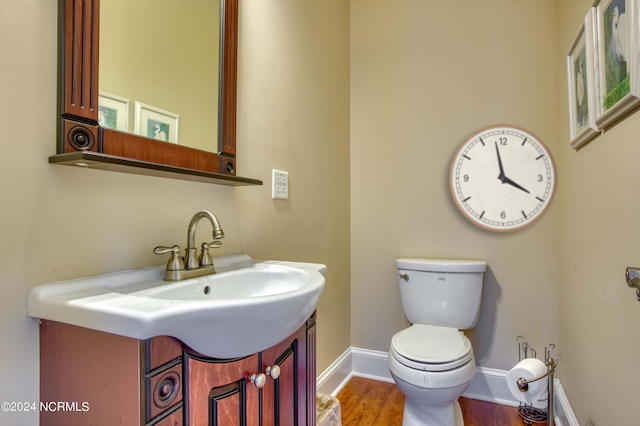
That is h=3 m=58
